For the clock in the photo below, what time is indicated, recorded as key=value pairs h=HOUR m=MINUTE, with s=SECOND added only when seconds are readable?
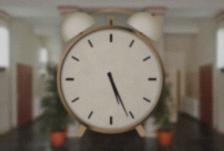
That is h=5 m=26
